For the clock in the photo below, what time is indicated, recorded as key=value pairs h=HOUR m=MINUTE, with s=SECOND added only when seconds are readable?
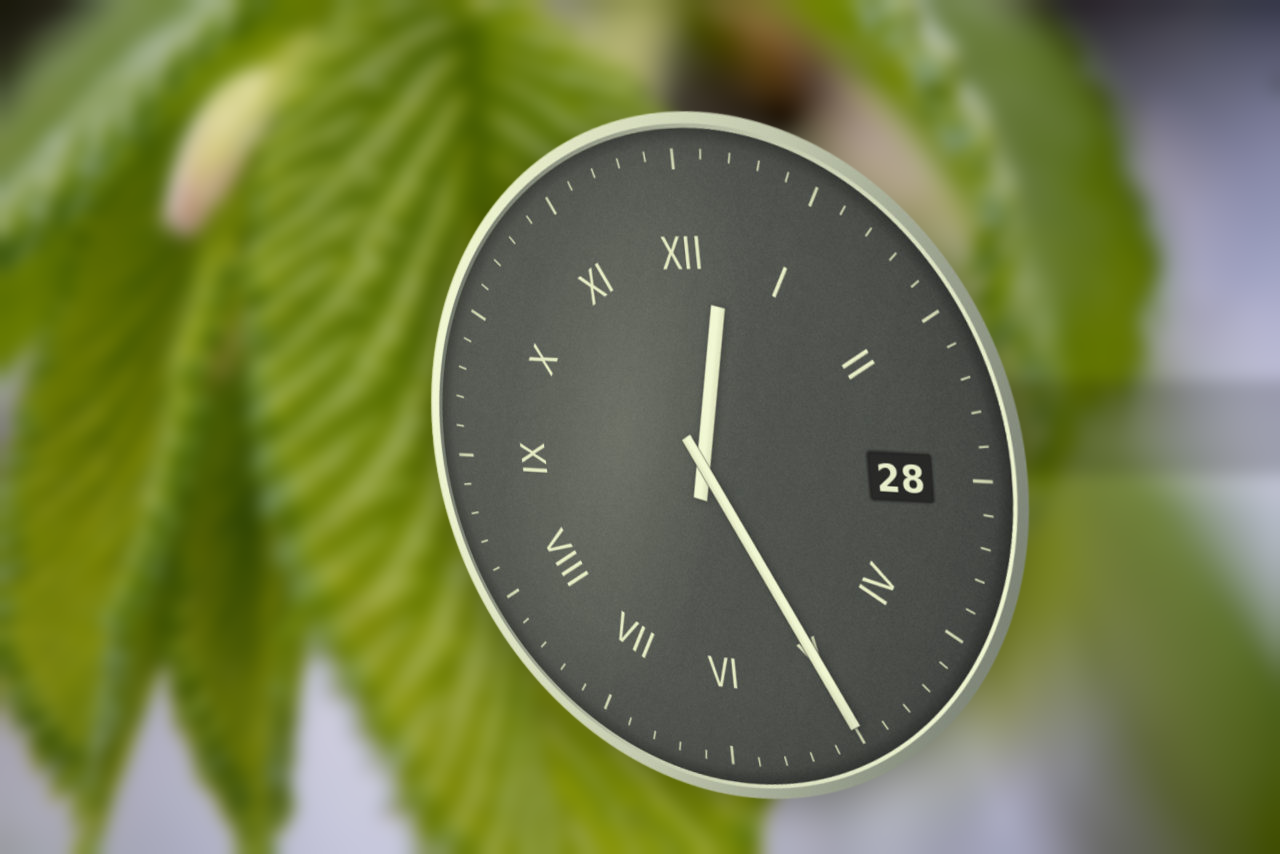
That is h=12 m=25
